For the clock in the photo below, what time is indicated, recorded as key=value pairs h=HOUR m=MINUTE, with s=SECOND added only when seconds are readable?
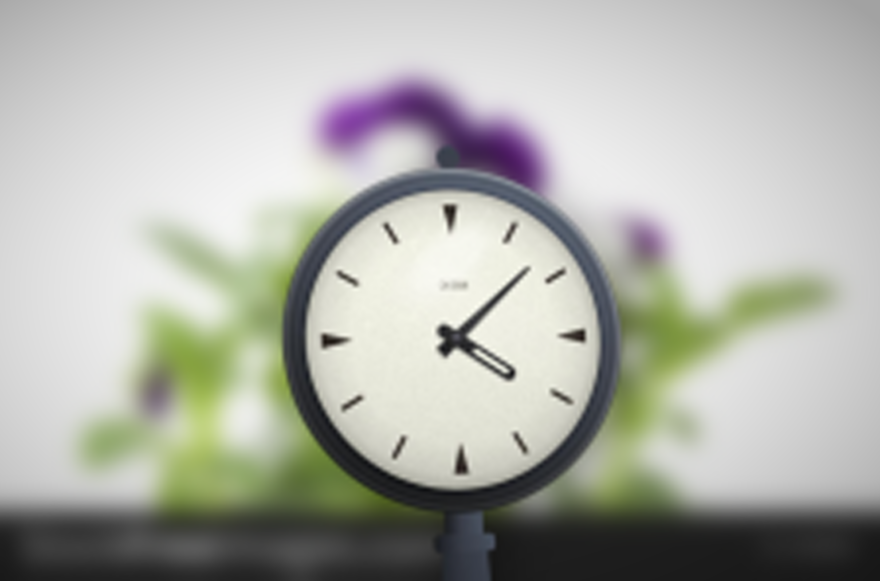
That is h=4 m=8
